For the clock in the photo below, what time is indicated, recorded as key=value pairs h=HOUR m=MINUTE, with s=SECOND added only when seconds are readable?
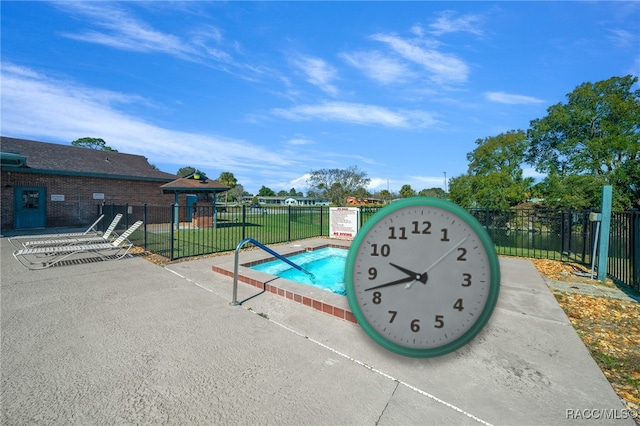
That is h=9 m=42 s=8
